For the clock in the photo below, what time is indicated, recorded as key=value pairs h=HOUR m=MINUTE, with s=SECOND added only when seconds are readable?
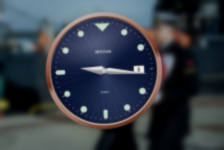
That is h=9 m=16
